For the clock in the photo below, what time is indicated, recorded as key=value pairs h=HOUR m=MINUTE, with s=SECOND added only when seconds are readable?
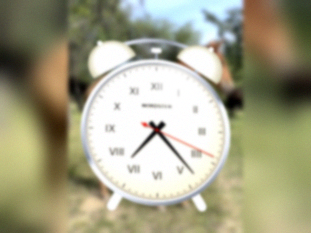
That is h=7 m=23 s=19
